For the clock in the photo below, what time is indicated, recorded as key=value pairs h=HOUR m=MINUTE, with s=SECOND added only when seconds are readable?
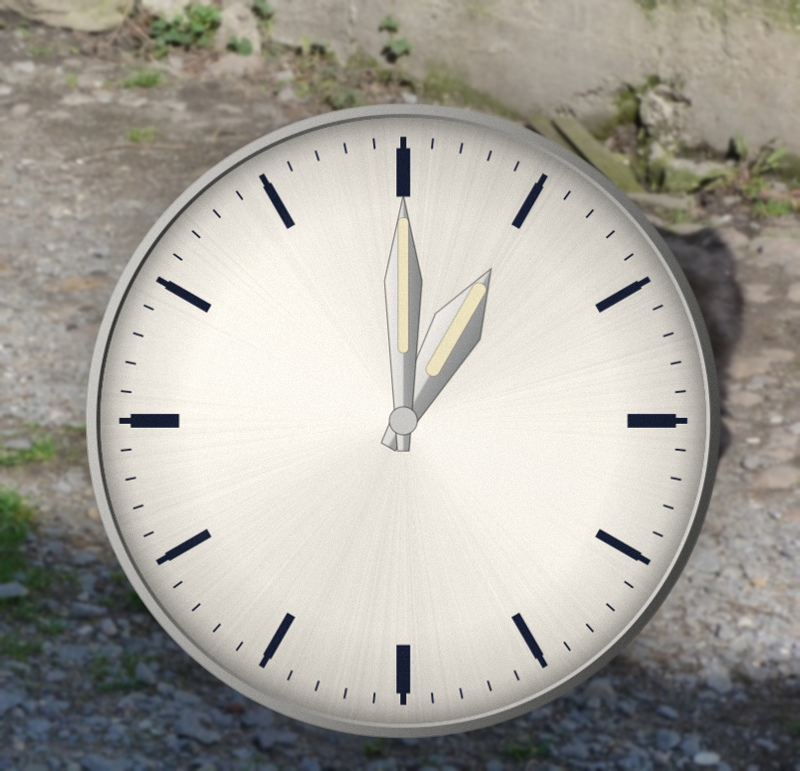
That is h=1 m=0
